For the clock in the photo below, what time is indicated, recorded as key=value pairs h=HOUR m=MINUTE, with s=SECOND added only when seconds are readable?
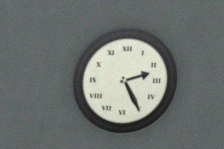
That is h=2 m=25
